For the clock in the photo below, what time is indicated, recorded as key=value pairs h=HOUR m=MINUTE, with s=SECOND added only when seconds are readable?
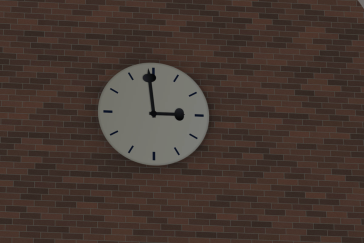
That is h=2 m=59
